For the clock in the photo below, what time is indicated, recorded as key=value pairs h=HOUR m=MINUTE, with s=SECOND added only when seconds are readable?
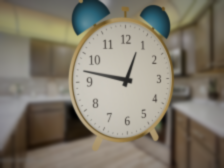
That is h=12 m=47
